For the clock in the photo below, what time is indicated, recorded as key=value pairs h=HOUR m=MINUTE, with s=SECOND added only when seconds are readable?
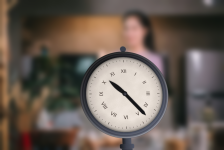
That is h=10 m=23
